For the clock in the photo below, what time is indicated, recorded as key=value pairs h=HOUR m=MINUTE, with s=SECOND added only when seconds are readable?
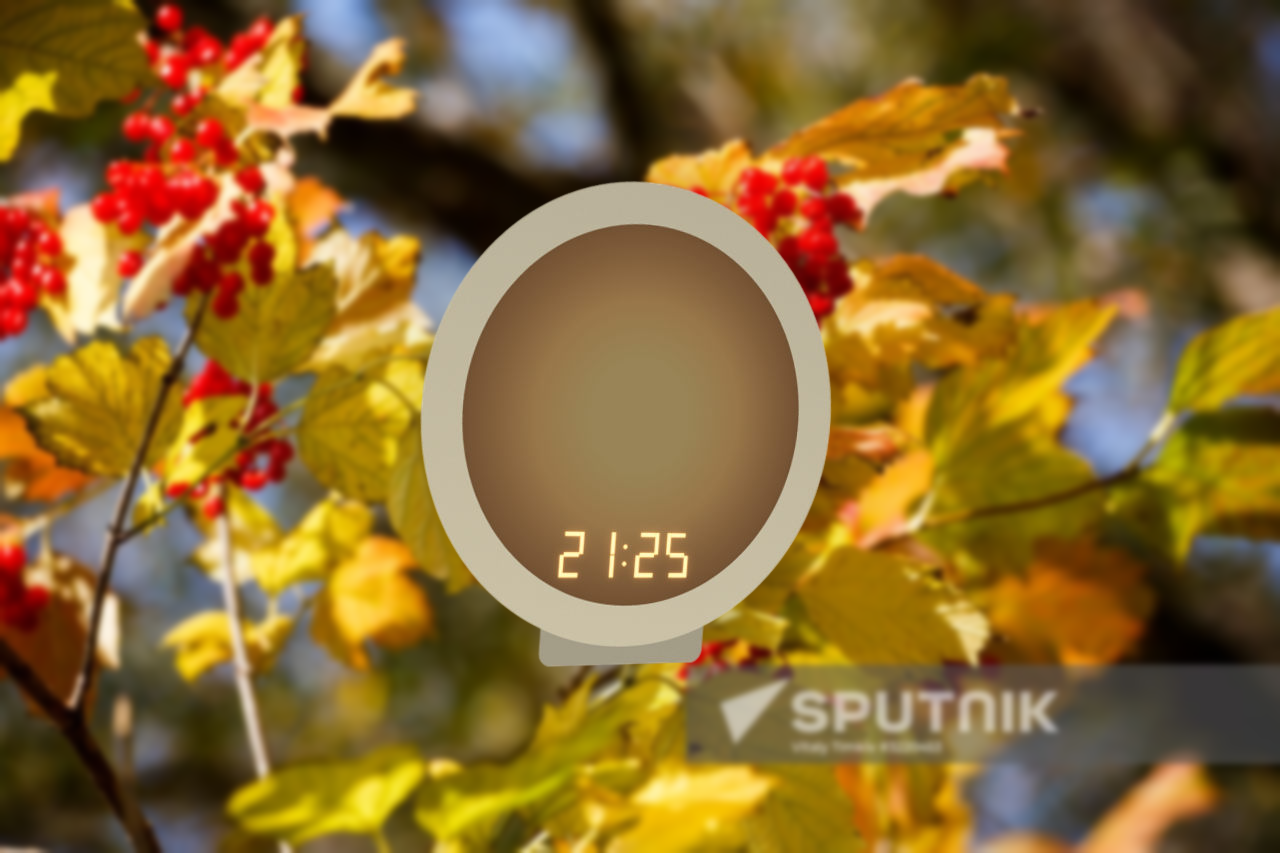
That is h=21 m=25
